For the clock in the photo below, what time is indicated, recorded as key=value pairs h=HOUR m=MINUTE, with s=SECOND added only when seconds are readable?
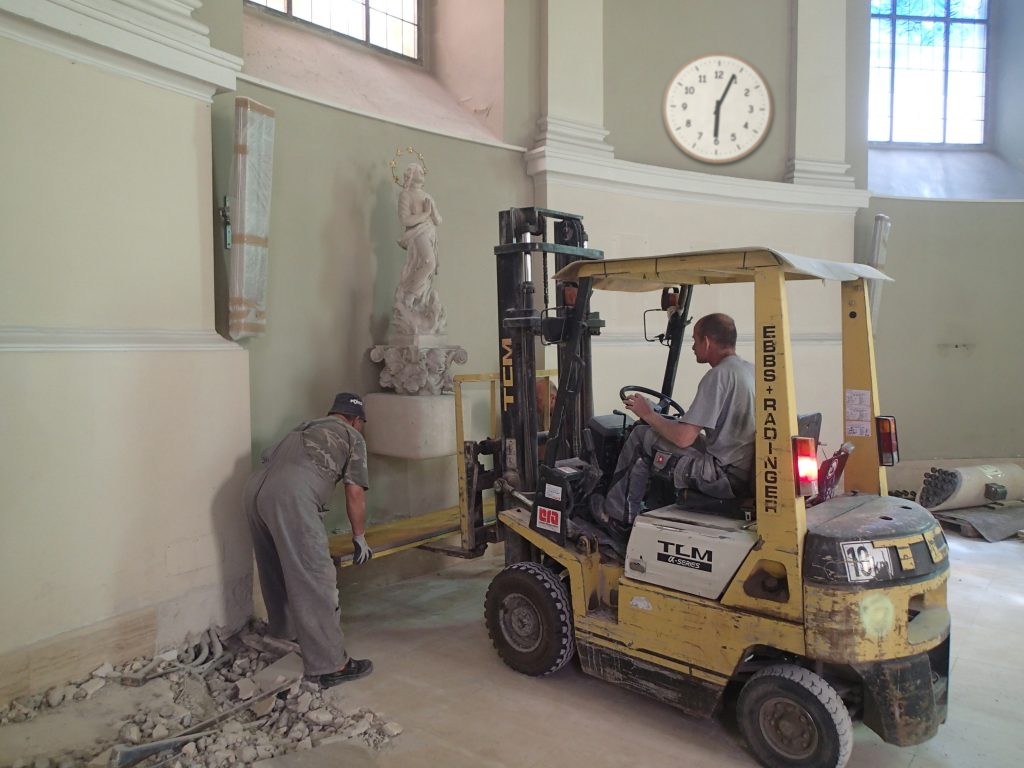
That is h=6 m=4
